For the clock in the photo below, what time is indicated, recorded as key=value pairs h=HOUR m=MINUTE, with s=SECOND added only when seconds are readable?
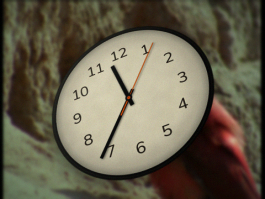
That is h=11 m=36 s=6
